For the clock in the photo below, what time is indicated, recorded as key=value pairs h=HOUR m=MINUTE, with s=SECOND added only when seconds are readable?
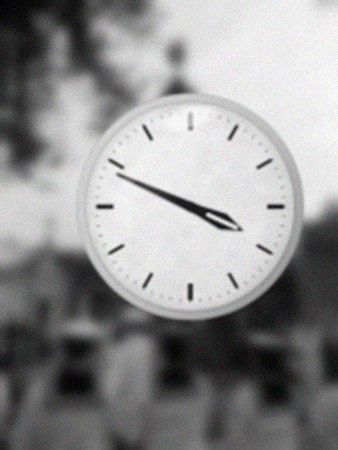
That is h=3 m=49
